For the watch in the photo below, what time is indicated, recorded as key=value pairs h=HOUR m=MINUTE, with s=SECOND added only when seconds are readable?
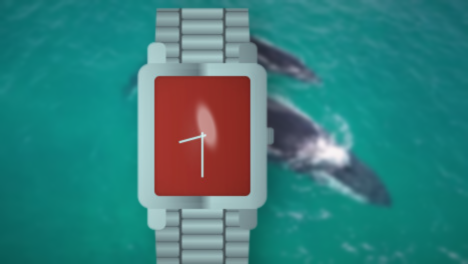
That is h=8 m=30
